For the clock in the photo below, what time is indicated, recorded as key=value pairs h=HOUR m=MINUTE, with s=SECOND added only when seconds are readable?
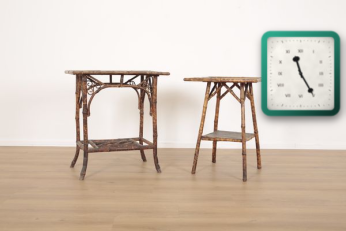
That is h=11 m=25
